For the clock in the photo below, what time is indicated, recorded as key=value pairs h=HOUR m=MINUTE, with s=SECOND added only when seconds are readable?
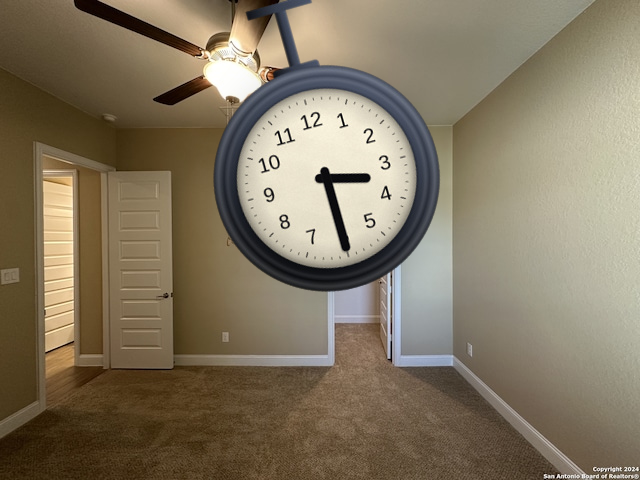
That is h=3 m=30
